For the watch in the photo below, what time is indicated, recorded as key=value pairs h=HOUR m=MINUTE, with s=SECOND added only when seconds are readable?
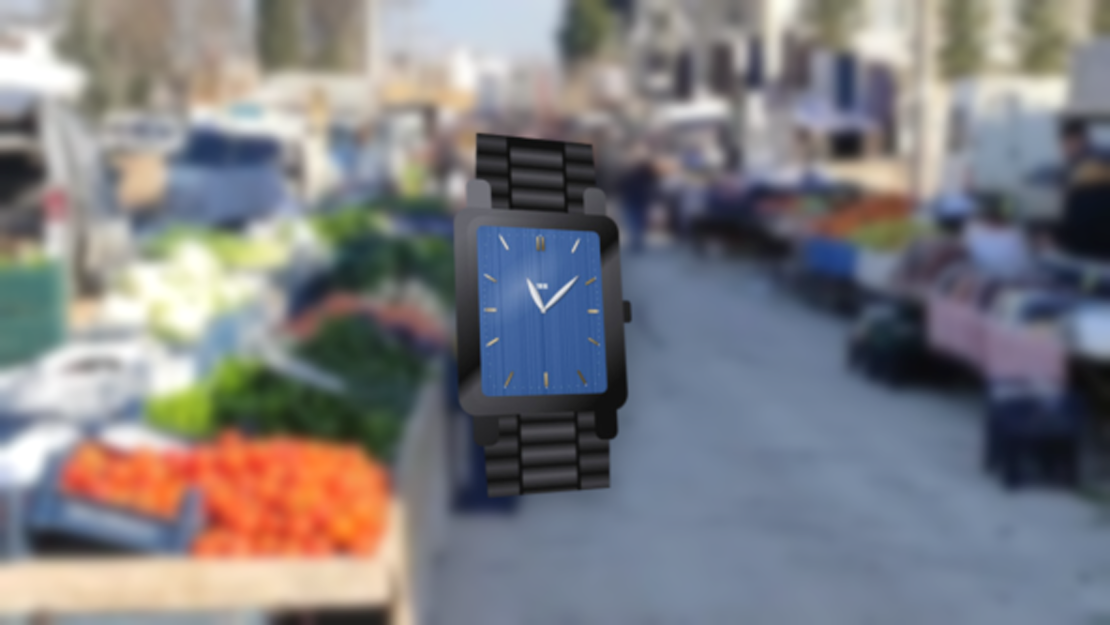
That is h=11 m=8
